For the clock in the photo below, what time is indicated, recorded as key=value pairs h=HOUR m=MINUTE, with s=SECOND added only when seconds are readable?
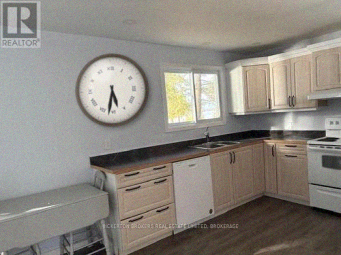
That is h=5 m=32
